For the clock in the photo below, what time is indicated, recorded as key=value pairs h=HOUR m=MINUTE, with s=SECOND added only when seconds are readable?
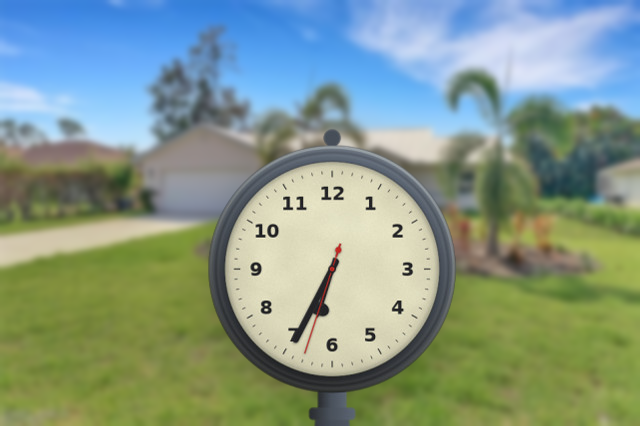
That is h=6 m=34 s=33
